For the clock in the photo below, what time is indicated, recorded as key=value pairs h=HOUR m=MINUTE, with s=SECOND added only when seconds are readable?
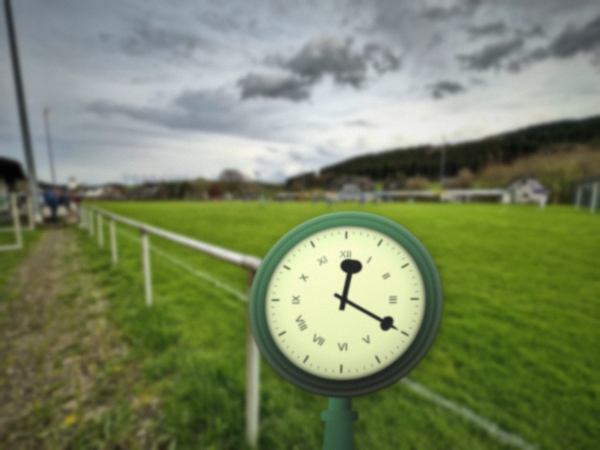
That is h=12 m=20
